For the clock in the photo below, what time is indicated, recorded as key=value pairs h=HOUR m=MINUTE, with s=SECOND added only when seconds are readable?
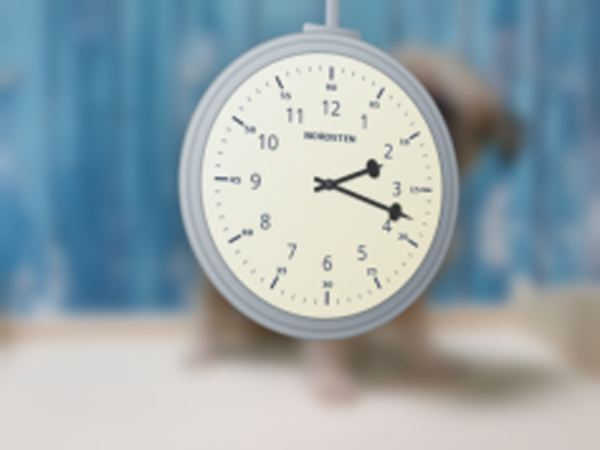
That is h=2 m=18
